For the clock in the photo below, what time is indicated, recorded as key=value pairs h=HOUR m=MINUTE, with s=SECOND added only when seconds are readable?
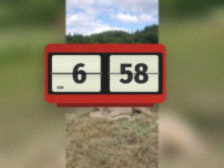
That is h=6 m=58
